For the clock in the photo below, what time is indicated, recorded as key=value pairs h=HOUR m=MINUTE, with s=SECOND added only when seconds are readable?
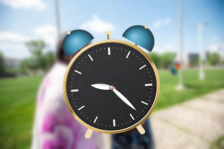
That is h=9 m=23
